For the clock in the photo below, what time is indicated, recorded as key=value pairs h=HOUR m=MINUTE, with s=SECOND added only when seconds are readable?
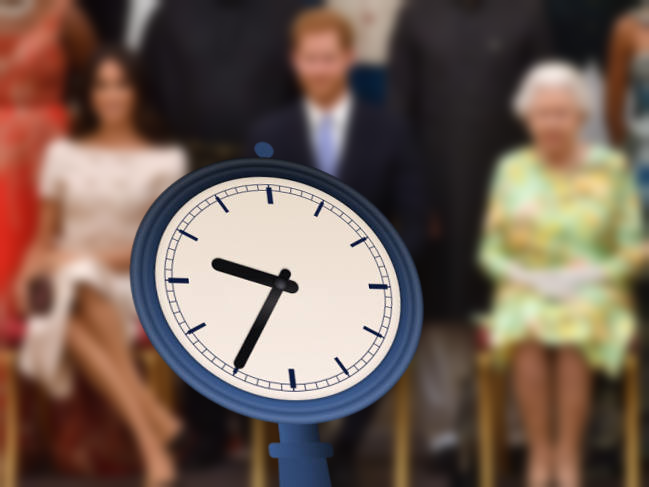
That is h=9 m=35
